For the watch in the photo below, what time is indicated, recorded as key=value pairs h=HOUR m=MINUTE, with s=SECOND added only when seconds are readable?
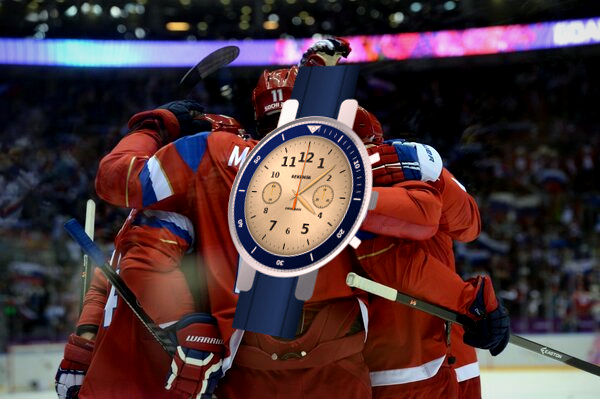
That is h=4 m=8
